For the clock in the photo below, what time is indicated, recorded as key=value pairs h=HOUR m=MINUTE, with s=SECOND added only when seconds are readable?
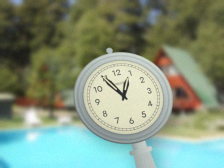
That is h=12 m=55
